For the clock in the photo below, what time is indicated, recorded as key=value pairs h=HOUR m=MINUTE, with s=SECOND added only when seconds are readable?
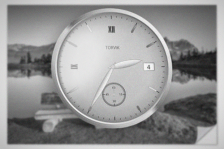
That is h=2 m=35
